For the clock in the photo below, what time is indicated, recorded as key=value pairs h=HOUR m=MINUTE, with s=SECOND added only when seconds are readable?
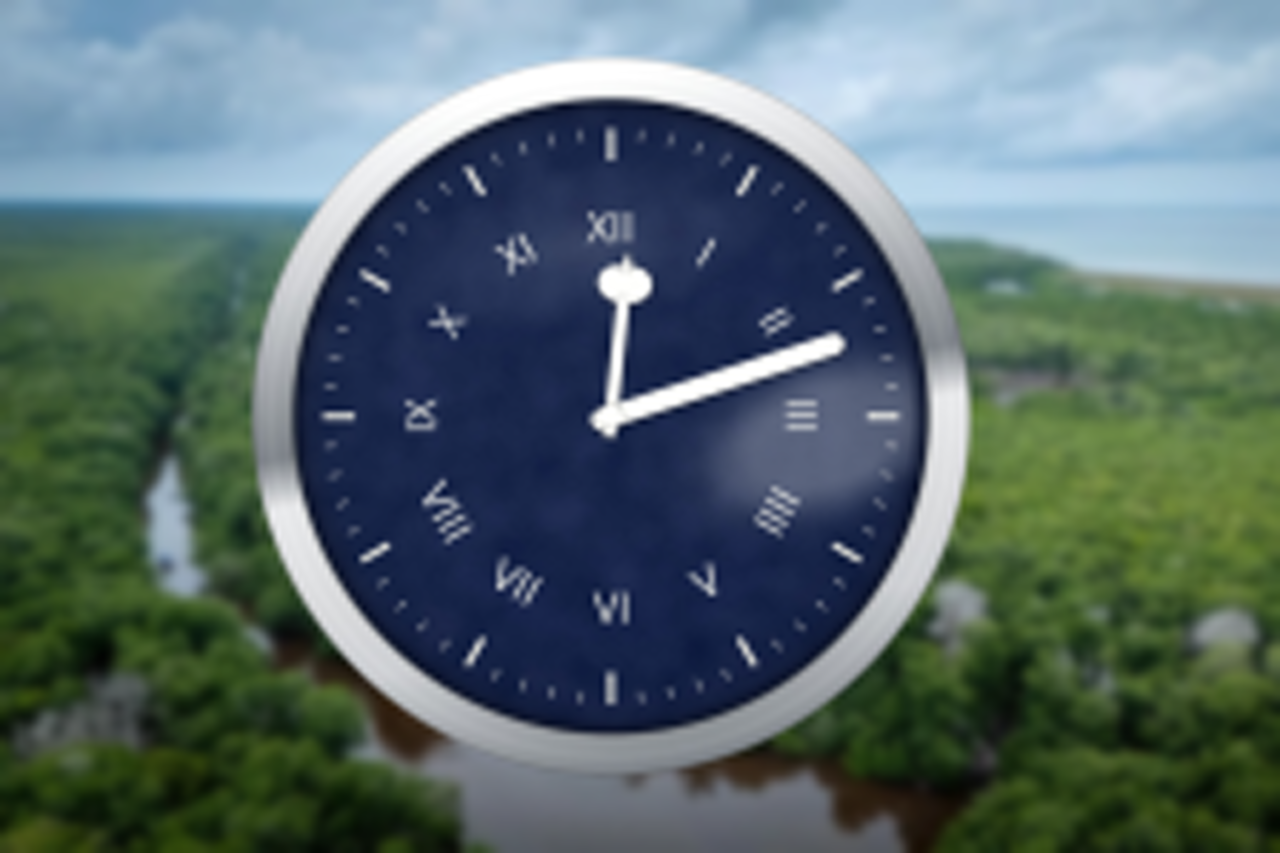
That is h=12 m=12
